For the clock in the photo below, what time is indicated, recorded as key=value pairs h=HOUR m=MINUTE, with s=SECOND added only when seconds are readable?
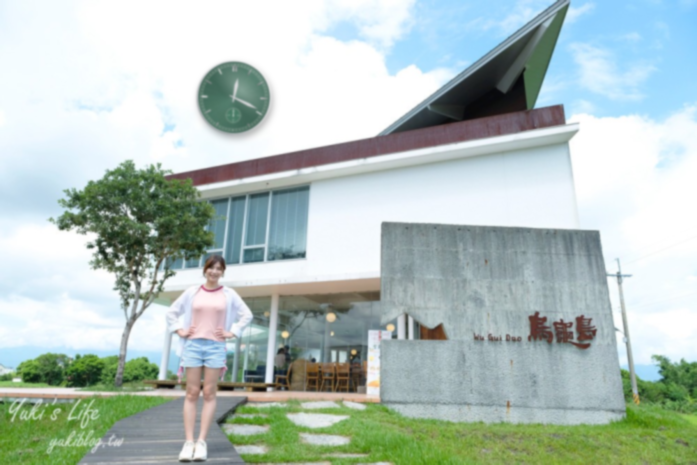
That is h=12 m=19
